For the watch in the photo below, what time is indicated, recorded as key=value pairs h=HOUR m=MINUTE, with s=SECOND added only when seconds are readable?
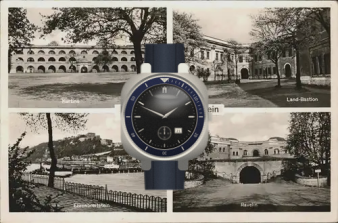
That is h=1 m=49
